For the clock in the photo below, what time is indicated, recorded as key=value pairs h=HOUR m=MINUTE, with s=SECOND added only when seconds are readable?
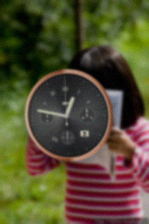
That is h=12 m=47
